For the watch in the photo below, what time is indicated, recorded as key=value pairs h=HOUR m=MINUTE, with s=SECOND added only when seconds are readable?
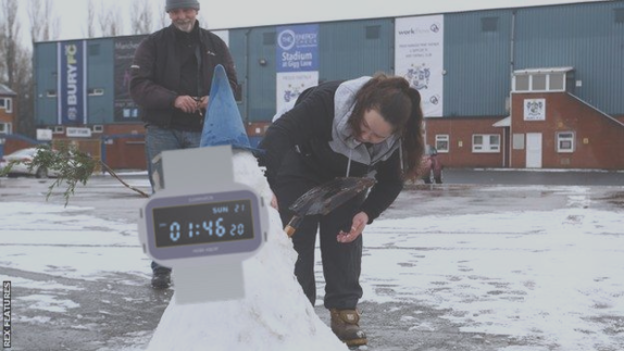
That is h=1 m=46 s=20
